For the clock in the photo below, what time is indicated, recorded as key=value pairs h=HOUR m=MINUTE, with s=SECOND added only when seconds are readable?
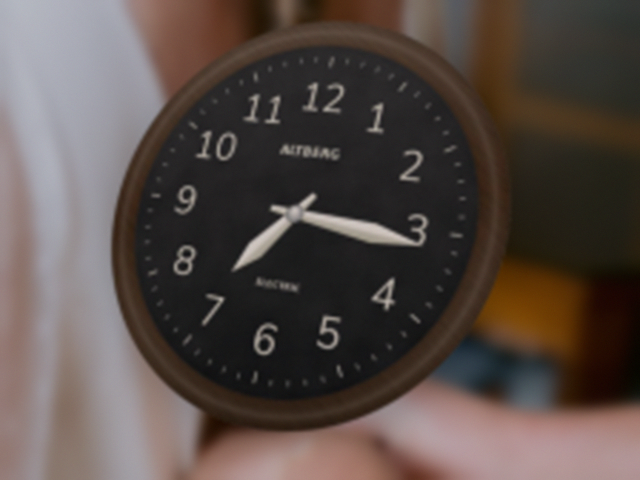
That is h=7 m=16
